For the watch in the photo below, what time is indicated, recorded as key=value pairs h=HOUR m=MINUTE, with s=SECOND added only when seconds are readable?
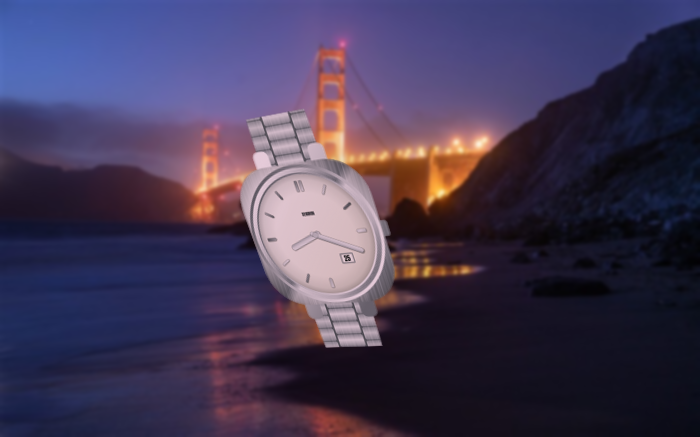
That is h=8 m=19
